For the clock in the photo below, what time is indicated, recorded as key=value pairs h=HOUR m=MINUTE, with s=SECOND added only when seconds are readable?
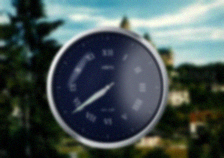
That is h=7 m=39
